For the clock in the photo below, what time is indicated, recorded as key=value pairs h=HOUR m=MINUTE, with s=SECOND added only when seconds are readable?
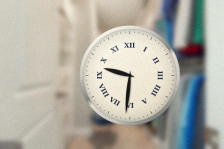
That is h=9 m=31
